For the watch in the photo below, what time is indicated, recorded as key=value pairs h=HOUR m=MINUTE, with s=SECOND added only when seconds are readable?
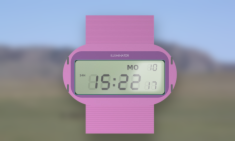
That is h=15 m=22 s=17
